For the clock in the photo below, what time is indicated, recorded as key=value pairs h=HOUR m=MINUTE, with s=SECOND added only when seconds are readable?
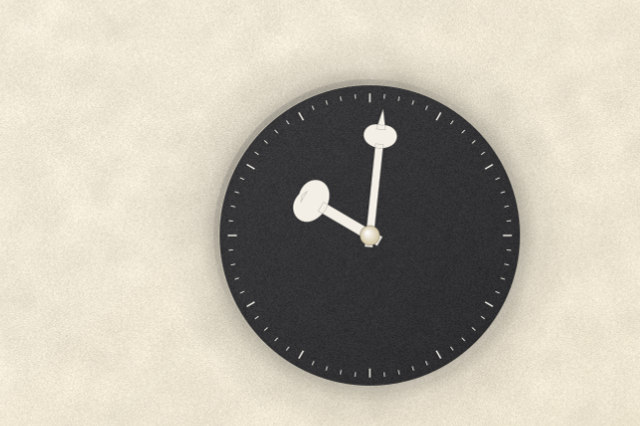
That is h=10 m=1
